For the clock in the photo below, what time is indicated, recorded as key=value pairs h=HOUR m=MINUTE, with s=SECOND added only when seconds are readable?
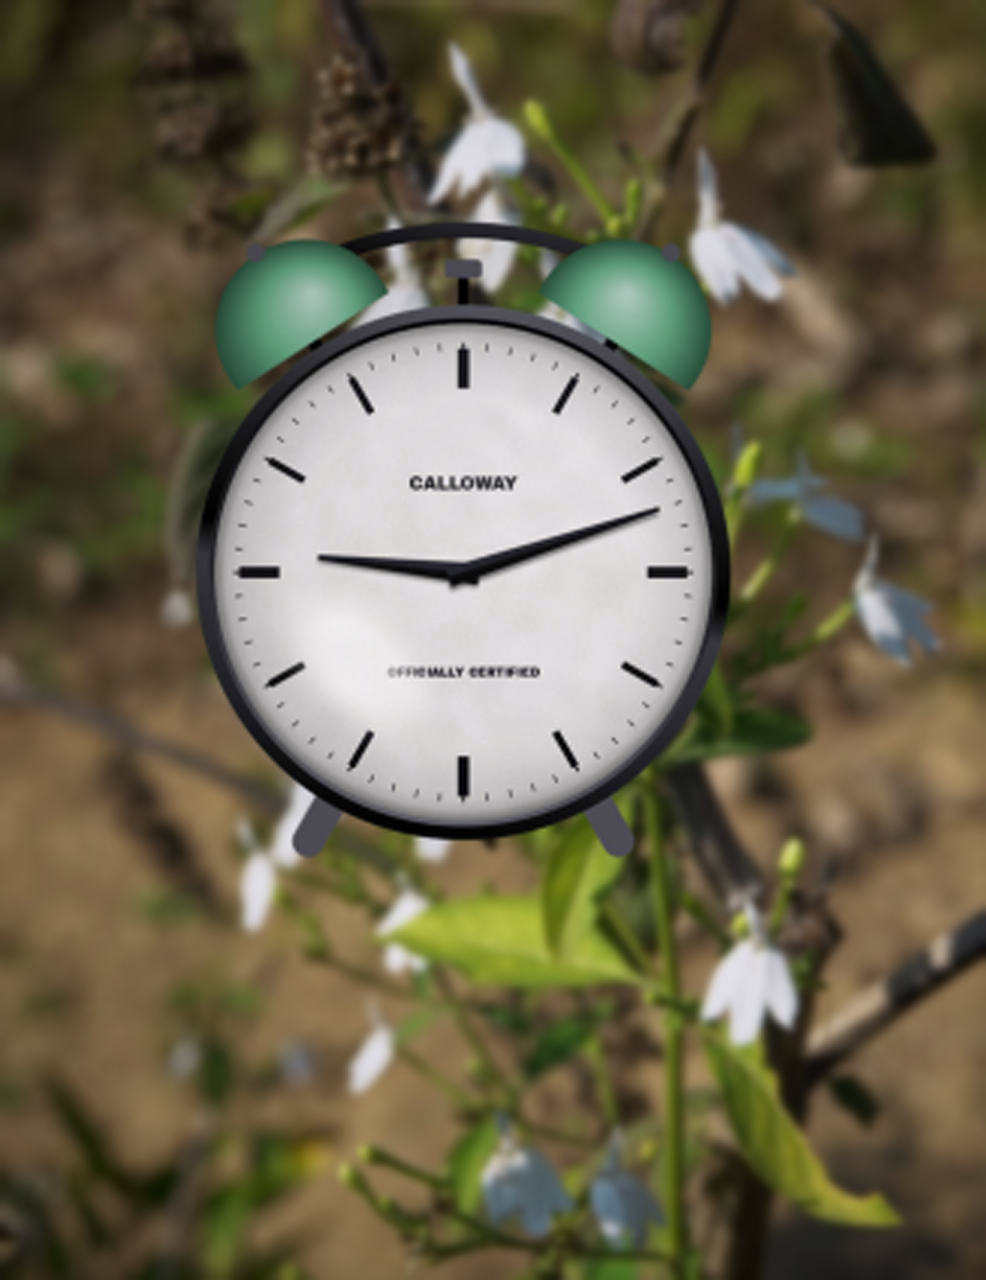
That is h=9 m=12
